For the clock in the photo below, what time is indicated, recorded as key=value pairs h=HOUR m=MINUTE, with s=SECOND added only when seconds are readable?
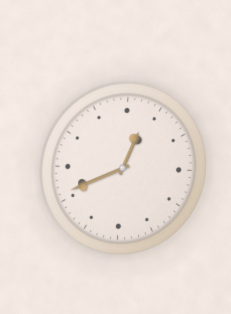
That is h=12 m=41
